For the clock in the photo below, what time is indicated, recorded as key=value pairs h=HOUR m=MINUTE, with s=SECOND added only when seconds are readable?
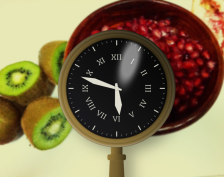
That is h=5 m=48
